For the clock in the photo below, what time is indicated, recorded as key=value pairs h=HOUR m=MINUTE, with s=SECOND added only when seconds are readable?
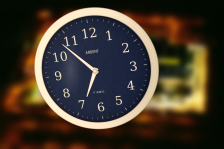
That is h=6 m=53
